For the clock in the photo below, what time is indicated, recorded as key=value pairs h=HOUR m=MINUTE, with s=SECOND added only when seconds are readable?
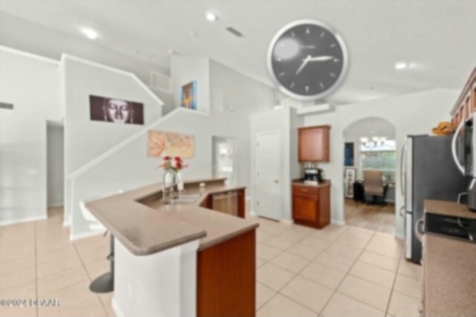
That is h=7 m=14
